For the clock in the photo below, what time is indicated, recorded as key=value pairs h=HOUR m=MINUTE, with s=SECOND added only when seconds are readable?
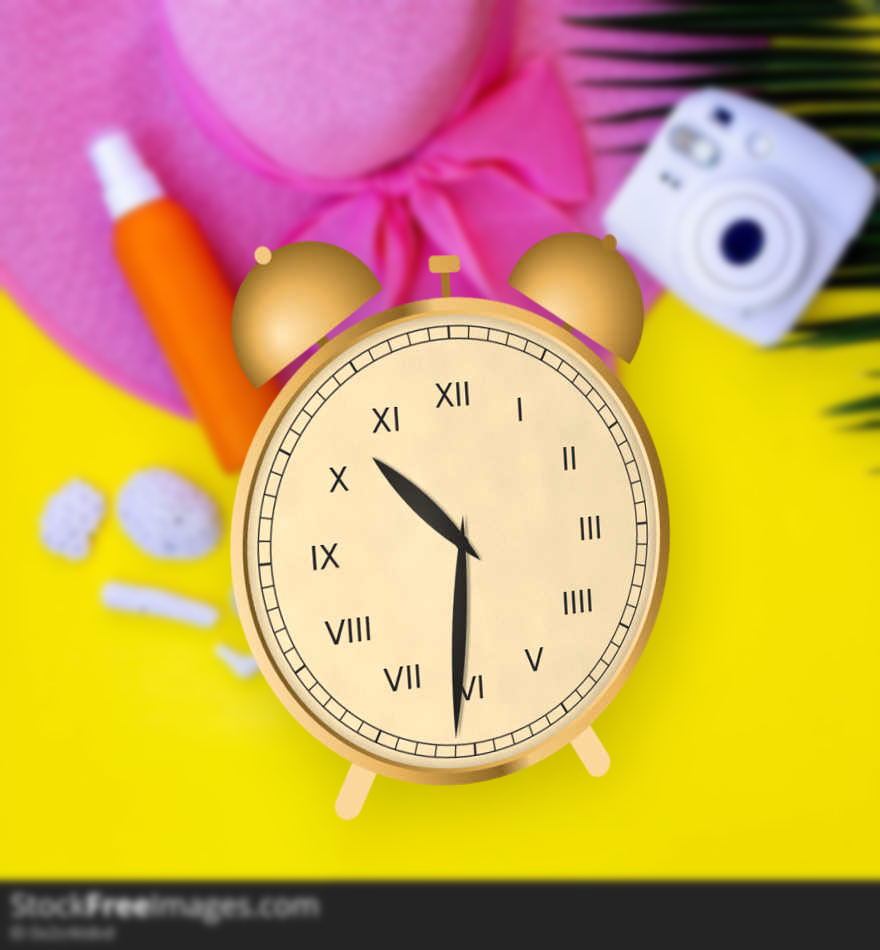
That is h=10 m=31
